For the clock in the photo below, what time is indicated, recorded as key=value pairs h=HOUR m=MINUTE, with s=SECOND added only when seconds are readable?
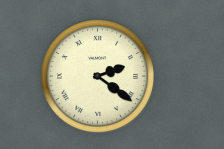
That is h=2 m=21
